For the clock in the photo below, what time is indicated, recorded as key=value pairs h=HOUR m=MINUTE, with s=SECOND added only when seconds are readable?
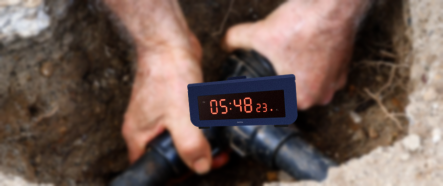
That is h=5 m=48 s=23
